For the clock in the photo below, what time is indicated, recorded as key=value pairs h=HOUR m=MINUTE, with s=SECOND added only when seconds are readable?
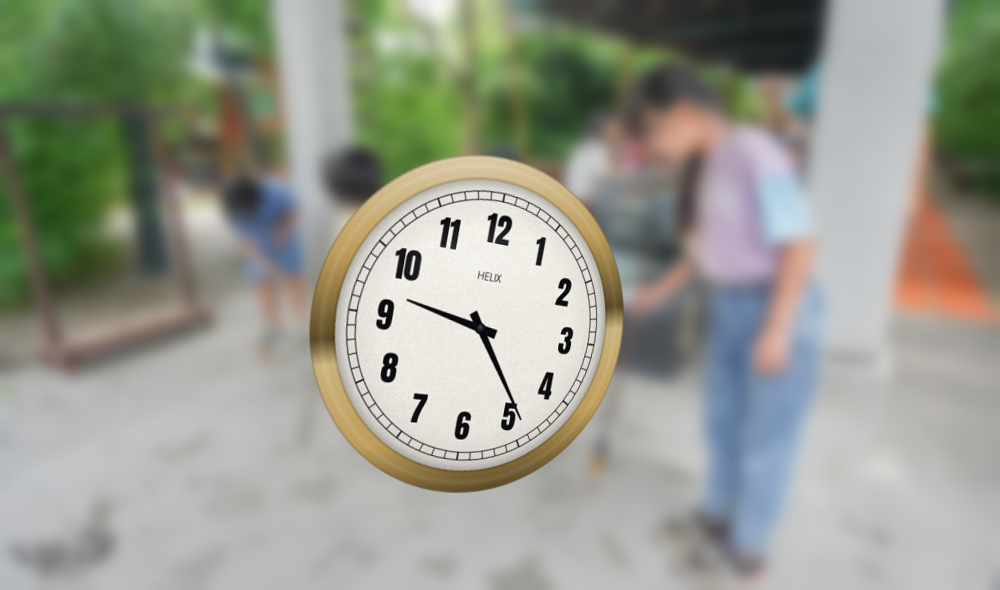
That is h=9 m=24
